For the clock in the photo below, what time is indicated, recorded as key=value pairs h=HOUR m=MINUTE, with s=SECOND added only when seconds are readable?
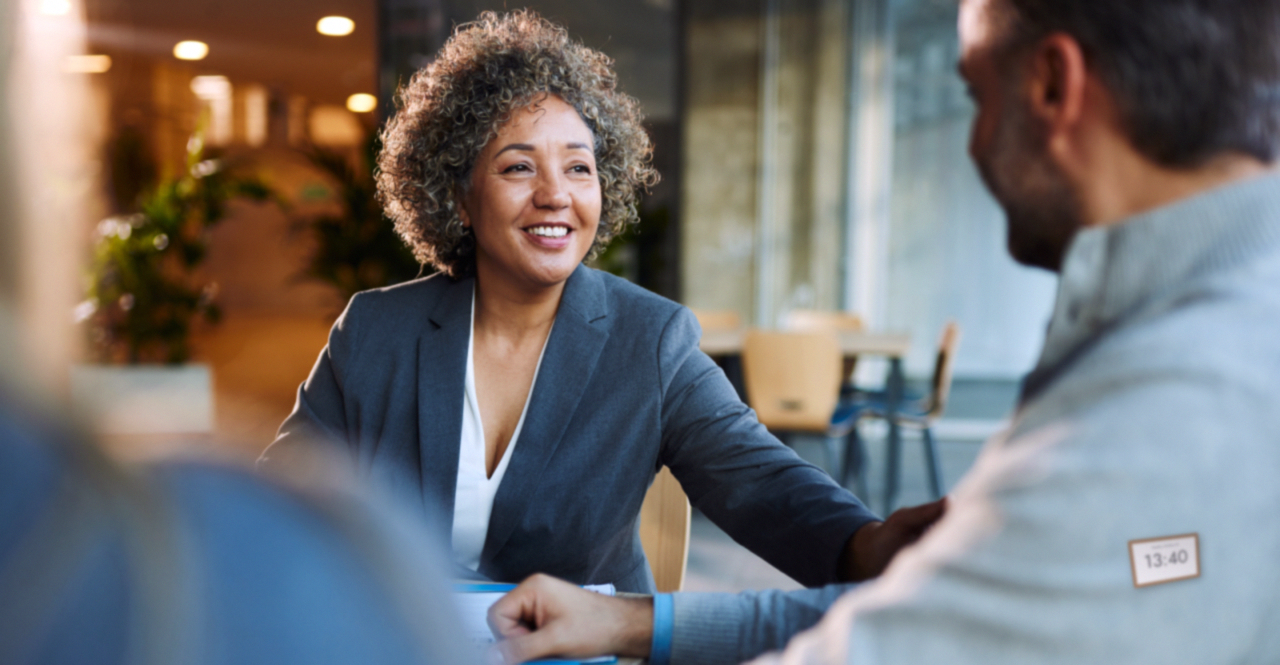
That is h=13 m=40
